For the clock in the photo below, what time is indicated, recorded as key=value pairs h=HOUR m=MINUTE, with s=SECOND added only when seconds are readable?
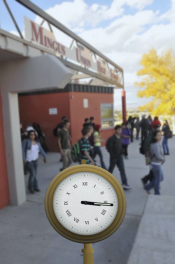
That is h=3 m=16
